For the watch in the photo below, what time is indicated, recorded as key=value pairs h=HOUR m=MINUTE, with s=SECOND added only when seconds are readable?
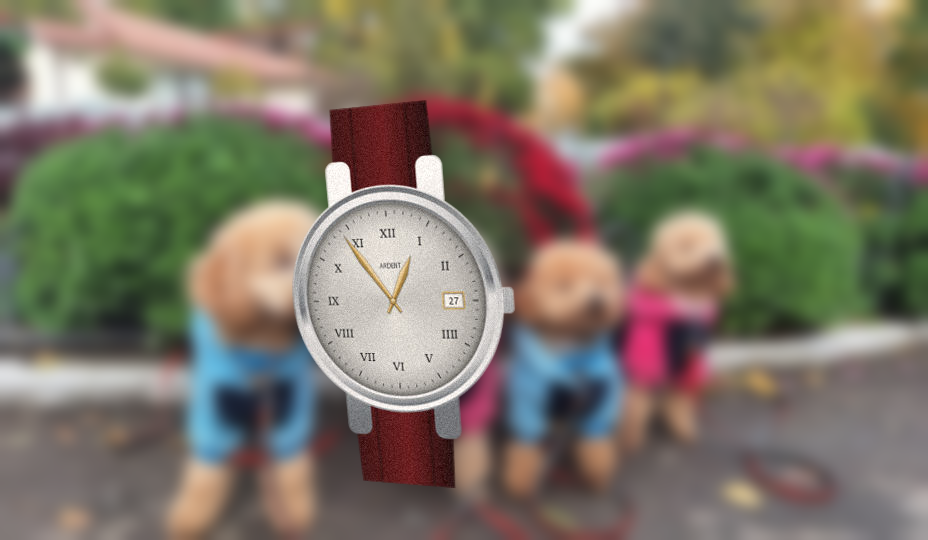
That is h=12 m=54
